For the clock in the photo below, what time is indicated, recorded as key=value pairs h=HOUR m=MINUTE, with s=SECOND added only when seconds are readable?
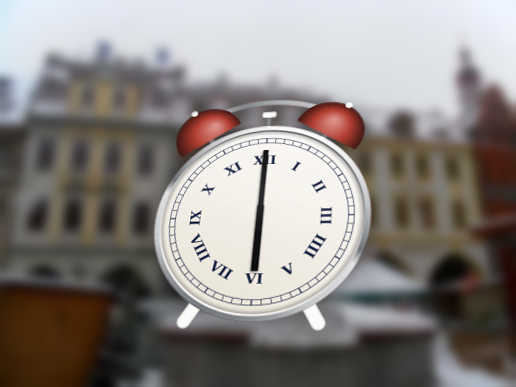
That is h=6 m=0
